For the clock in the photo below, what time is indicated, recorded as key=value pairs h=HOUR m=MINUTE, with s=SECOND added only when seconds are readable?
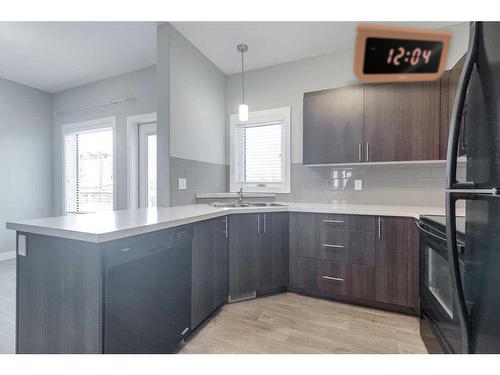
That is h=12 m=4
